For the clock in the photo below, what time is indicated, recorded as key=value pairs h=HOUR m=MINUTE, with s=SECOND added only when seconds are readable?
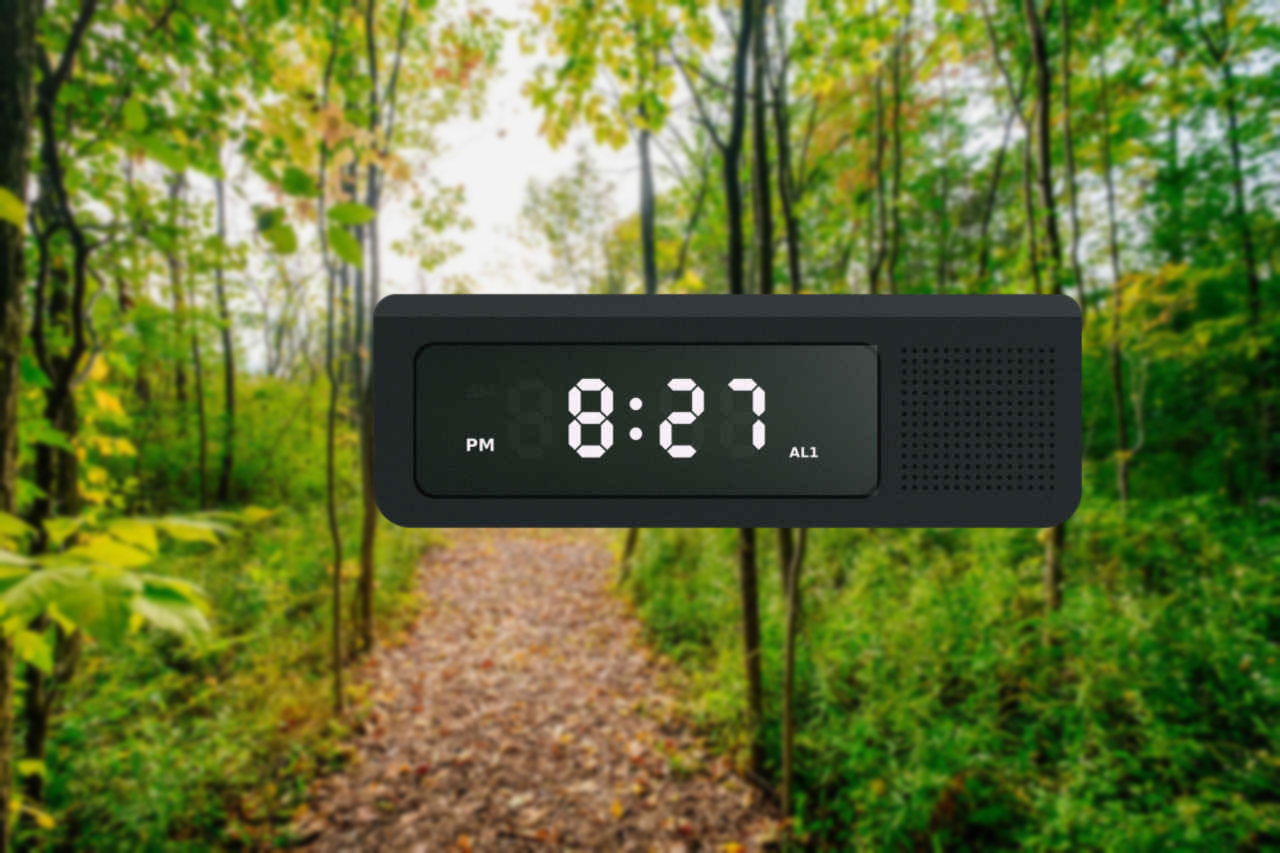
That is h=8 m=27
